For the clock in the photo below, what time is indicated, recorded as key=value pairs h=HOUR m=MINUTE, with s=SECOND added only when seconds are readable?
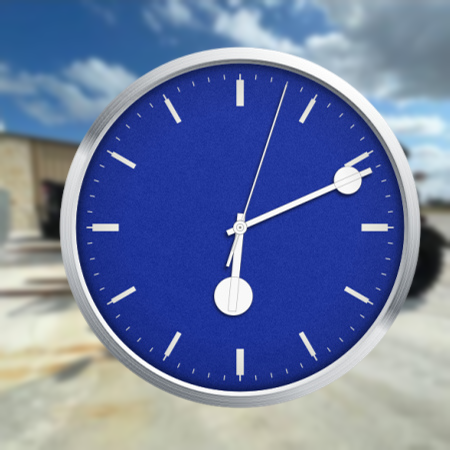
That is h=6 m=11 s=3
